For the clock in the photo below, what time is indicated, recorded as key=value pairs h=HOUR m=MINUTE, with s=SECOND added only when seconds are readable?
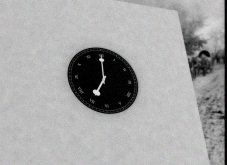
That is h=7 m=0
